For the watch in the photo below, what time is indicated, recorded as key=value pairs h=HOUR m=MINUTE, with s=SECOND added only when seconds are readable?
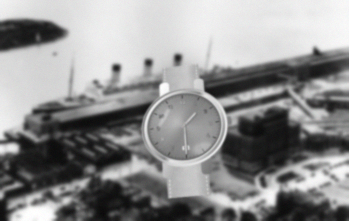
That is h=1 m=30
